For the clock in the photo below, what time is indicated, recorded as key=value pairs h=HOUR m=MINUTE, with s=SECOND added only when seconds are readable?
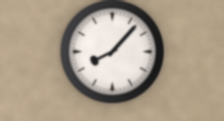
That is h=8 m=7
